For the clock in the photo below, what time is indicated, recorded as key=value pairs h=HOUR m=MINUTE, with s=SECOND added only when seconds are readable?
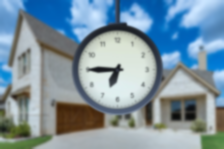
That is h=6 m=45
